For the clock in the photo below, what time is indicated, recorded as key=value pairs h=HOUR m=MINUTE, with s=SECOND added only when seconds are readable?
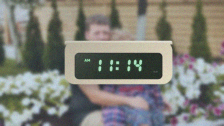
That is h=11 m=14
